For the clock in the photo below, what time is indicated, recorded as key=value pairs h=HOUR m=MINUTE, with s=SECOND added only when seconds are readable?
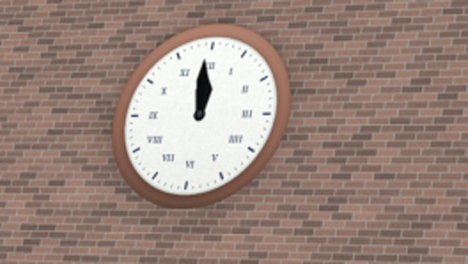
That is h=11 m=59
